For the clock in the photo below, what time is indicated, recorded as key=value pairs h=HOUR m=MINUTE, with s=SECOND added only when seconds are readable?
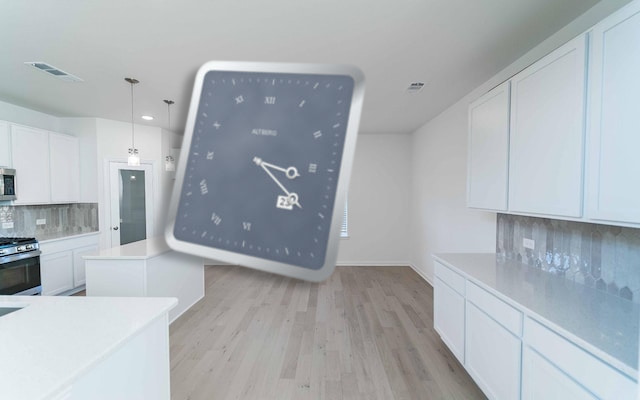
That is h=3 m=21
